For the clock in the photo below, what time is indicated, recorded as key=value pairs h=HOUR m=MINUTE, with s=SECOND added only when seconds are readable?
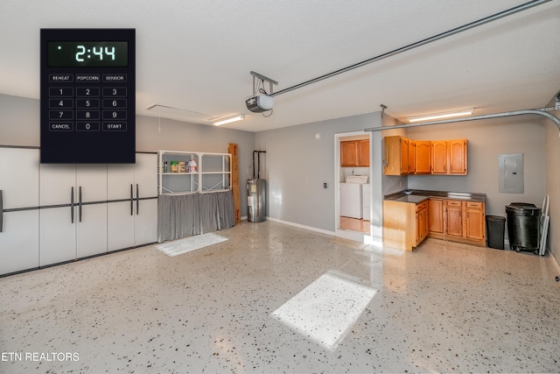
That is h=2 m=44
